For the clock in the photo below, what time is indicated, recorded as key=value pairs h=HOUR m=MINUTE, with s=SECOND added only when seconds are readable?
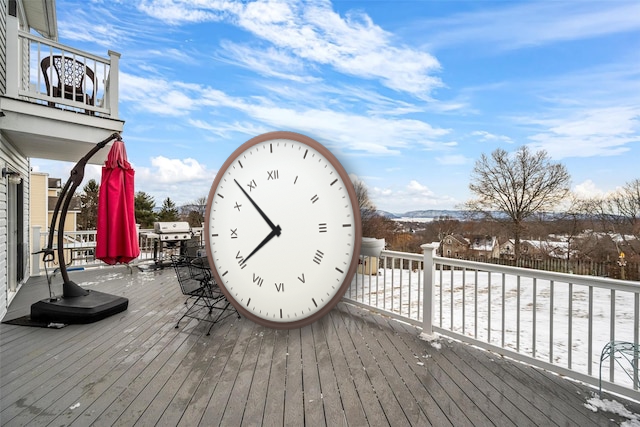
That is h=7 m=53
